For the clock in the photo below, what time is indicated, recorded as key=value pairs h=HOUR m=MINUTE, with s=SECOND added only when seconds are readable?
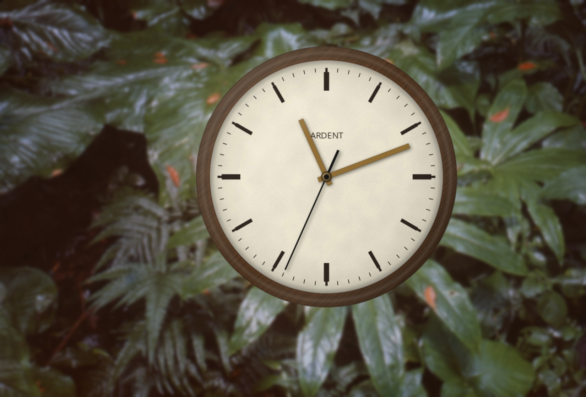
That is h=11 m=11 s=34
